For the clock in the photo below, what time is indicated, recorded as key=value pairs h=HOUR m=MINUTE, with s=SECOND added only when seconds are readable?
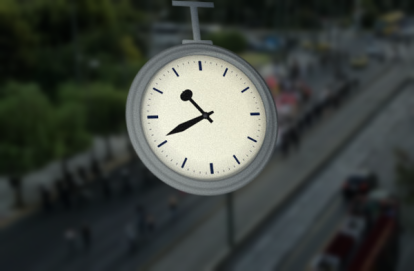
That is h=10 m=41
